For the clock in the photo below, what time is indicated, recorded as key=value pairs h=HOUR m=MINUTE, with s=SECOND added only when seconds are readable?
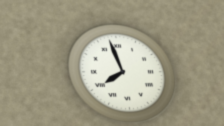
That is h=7 m=58
